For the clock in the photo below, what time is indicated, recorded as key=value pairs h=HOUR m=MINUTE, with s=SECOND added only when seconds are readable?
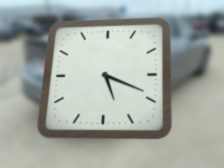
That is h=5 m=19
